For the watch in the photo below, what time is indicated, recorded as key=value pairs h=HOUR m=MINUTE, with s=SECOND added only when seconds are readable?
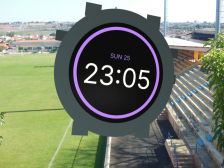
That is h=23 m=5
